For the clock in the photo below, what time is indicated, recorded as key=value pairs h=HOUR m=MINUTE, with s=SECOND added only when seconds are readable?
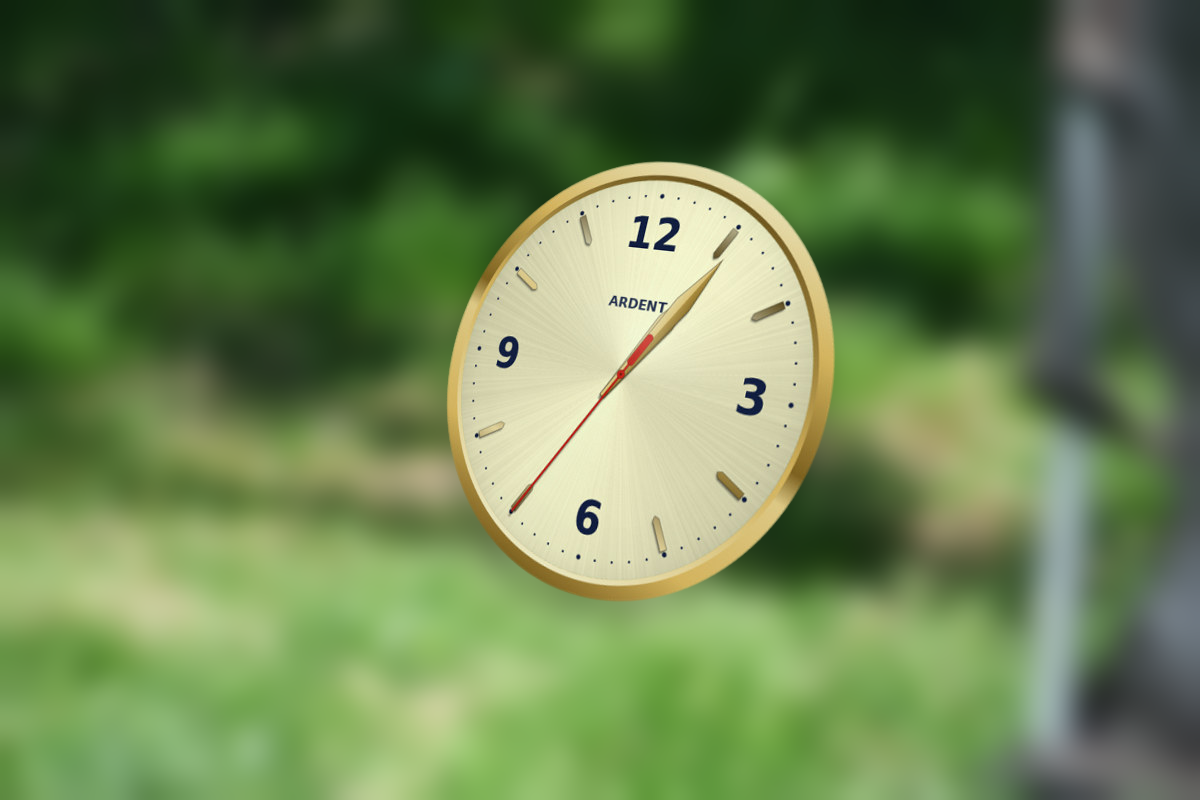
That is h=1 m=5 s=35
